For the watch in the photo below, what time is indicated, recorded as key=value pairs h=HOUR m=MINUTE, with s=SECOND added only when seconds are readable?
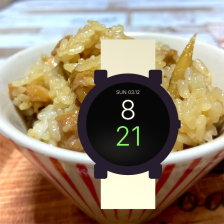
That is h=8 m=21
